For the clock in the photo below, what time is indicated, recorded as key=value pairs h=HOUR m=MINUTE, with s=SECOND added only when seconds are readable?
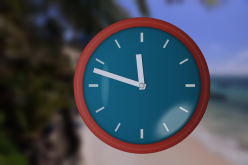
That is h=11 m=48
